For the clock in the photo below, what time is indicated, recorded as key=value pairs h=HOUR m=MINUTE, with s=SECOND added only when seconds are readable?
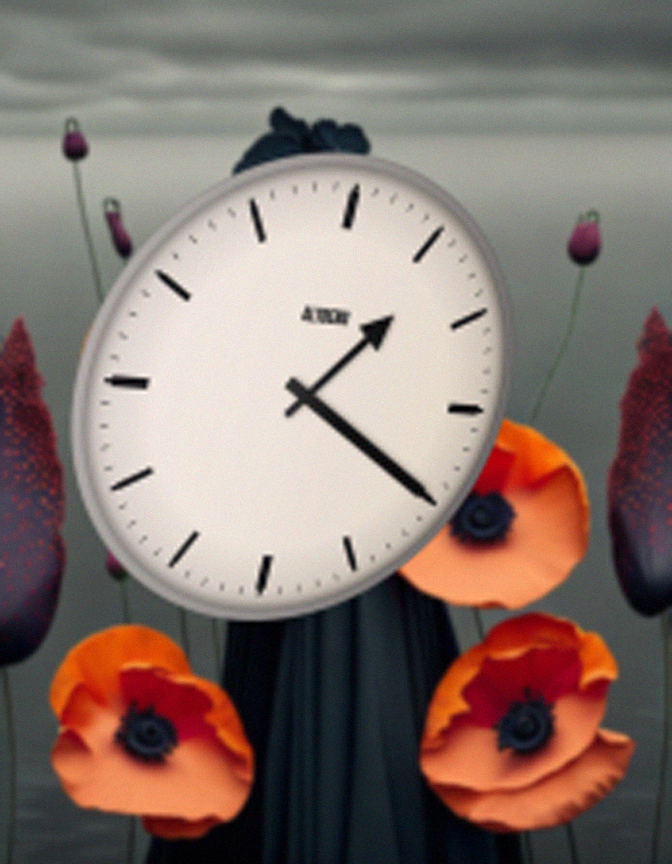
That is h=1 m=20
